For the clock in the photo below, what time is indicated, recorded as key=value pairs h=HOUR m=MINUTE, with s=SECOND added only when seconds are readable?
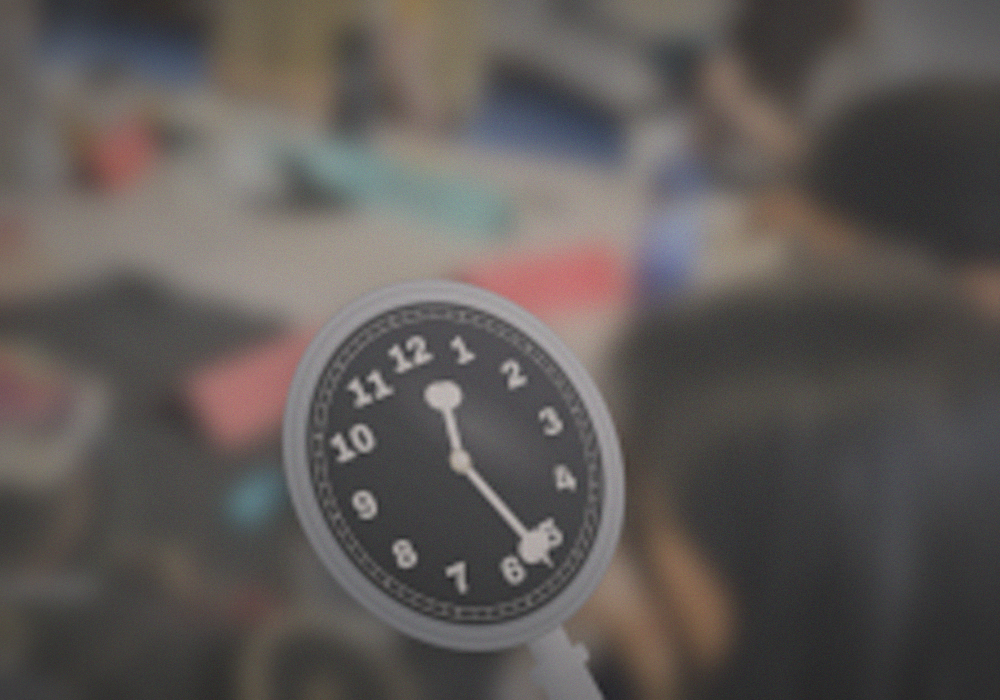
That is h=12 m=27
